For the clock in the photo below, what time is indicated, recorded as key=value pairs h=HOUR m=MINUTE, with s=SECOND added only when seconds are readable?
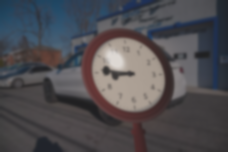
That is h=8 m=46
